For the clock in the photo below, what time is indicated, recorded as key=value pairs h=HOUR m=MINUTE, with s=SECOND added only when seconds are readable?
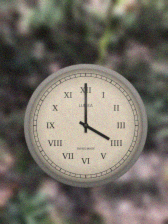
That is h=4 m=0
